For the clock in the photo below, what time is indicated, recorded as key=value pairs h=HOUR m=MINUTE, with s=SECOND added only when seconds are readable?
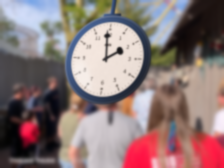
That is h=1 m=59
